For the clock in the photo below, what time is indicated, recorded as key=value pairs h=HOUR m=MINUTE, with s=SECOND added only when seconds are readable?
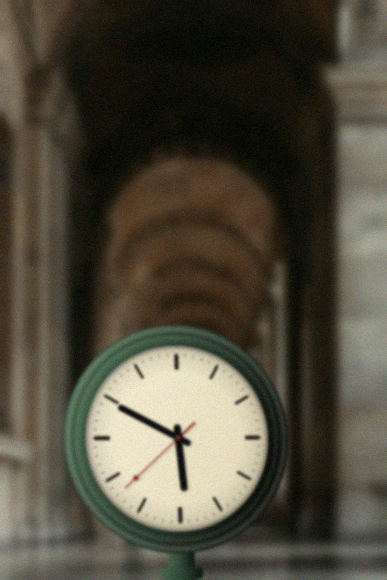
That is h=5 m=49 s=38
